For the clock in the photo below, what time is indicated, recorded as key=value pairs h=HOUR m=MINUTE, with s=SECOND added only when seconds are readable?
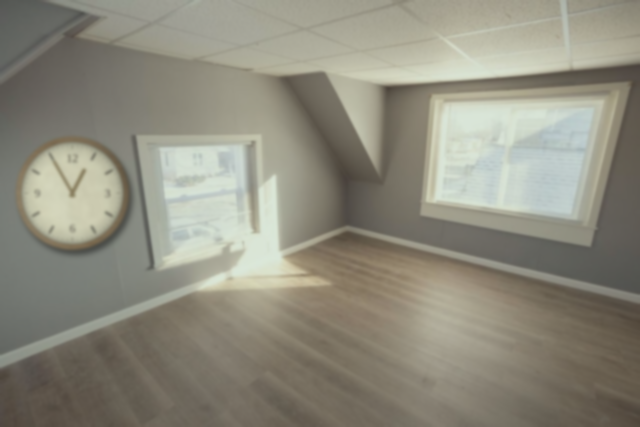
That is h=12 m=55
